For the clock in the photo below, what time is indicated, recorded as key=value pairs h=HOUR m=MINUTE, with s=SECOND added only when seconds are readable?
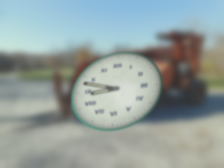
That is h=8 m=48
